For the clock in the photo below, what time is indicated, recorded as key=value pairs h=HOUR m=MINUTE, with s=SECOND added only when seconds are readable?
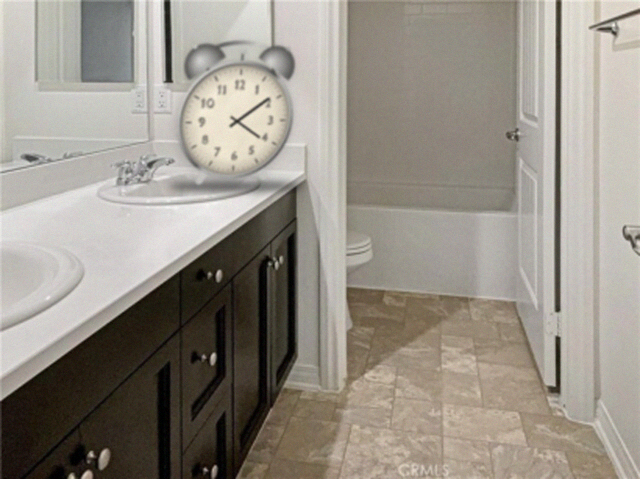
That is h=4 m=9
